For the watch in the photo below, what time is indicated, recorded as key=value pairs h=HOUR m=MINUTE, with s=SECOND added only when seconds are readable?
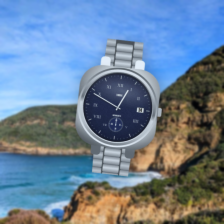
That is h=12 m=49
